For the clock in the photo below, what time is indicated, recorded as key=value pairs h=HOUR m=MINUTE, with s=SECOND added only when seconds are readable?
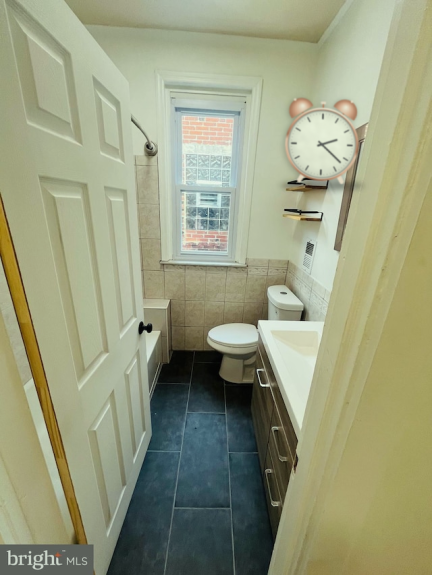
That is h=2 m=22
